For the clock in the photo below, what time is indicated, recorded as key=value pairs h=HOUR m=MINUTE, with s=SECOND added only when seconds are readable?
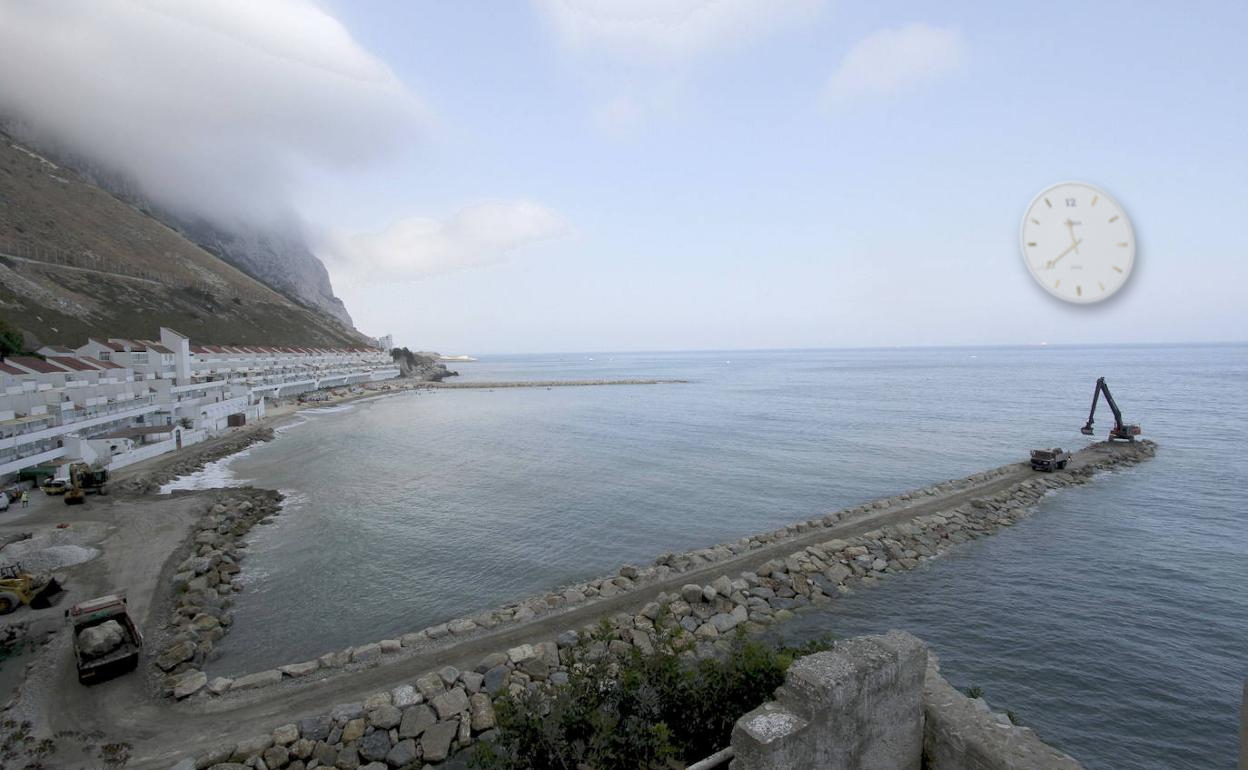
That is h=11 m=39
